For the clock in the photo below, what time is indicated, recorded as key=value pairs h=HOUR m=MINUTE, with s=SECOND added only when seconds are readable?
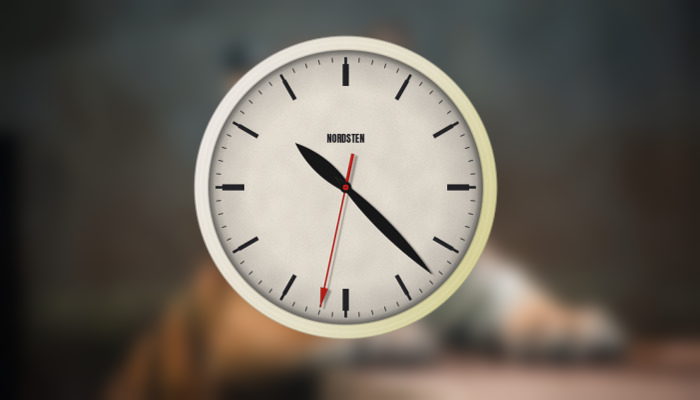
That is h=10 m=22 s=32
